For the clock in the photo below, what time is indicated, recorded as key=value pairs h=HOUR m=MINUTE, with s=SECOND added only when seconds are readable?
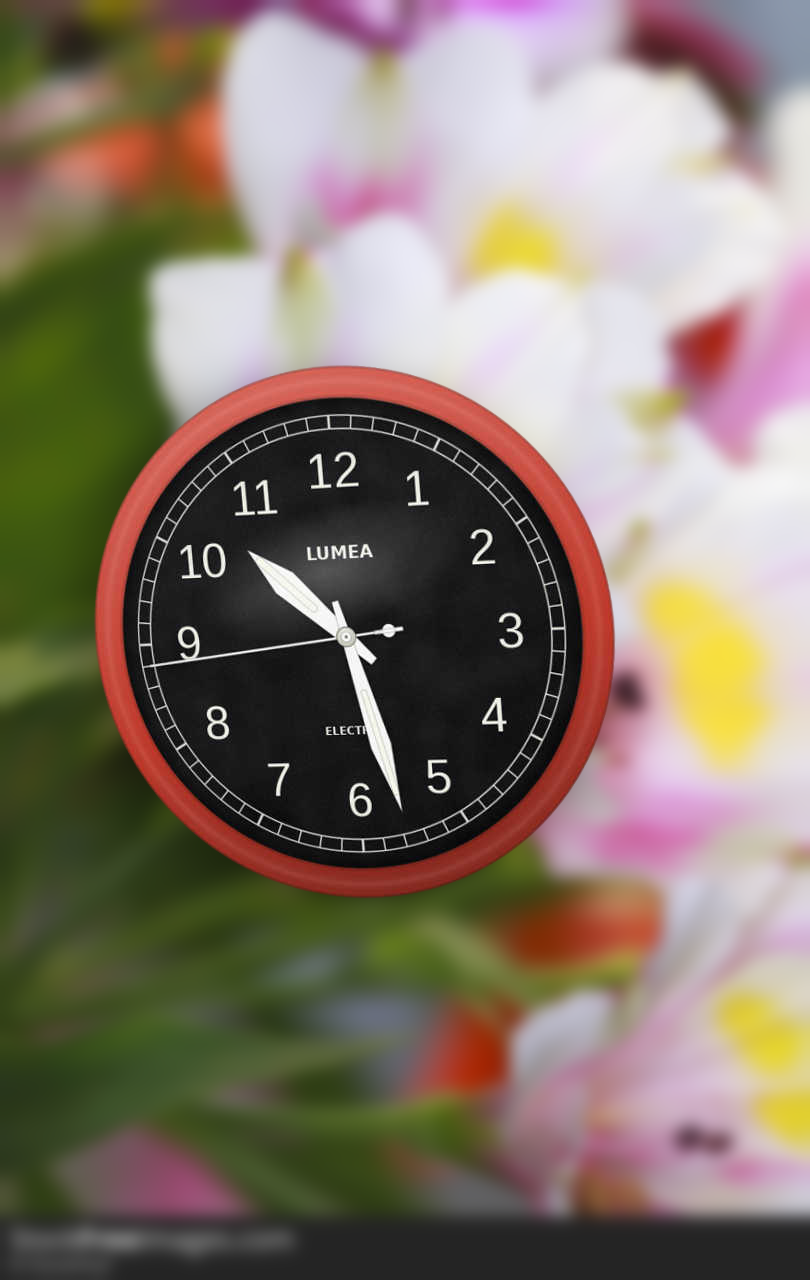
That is h=10 m=27 s=44
